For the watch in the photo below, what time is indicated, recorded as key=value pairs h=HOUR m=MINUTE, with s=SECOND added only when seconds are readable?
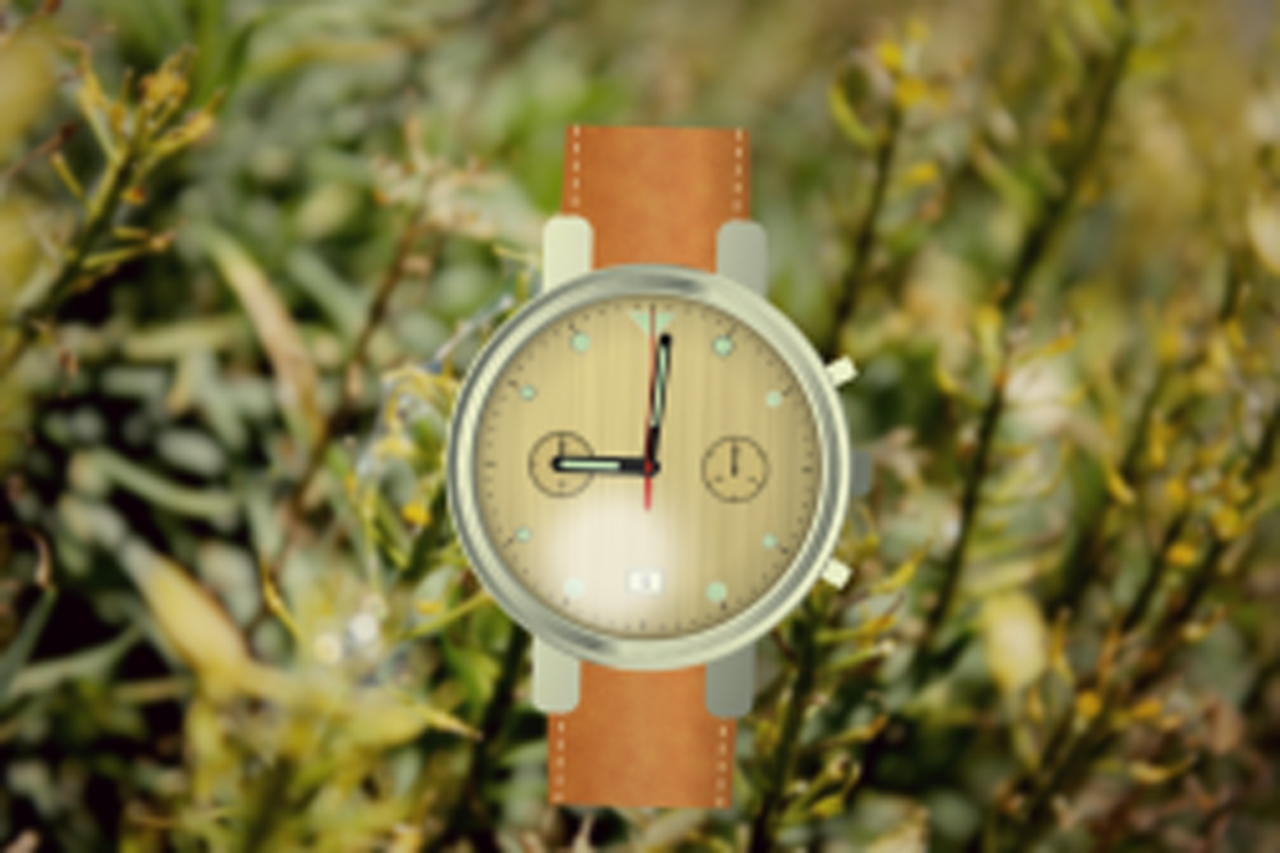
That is h=9 m=1
